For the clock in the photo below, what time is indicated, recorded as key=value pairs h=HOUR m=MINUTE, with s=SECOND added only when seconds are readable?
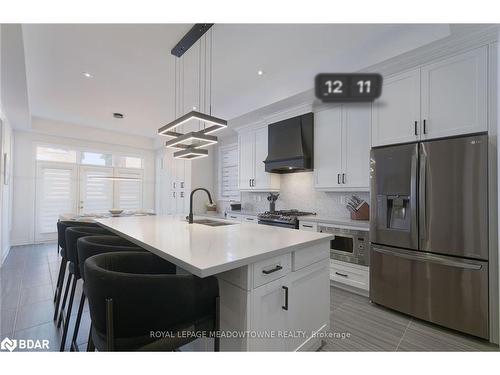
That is h=12 m=11
